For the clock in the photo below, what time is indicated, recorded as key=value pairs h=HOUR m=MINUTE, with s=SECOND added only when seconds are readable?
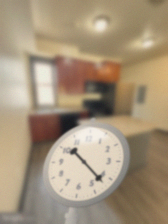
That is h=10 m=22
